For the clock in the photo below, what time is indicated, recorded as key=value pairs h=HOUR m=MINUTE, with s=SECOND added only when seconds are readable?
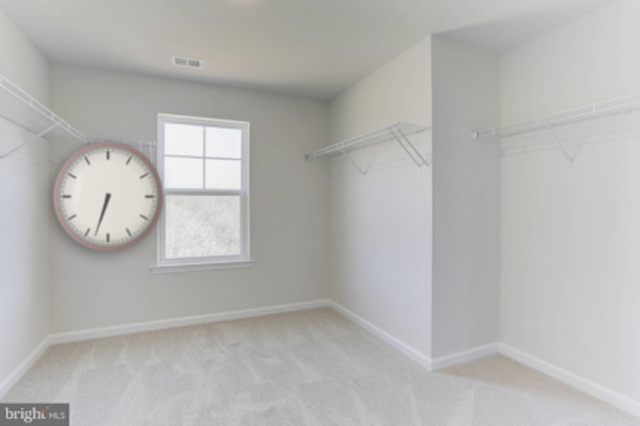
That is h=6 m=33
